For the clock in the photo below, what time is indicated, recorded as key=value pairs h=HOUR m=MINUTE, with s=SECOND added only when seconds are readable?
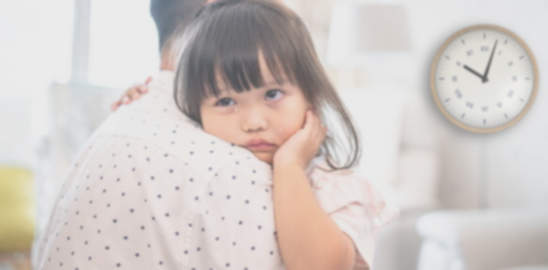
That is h=10 m=3
